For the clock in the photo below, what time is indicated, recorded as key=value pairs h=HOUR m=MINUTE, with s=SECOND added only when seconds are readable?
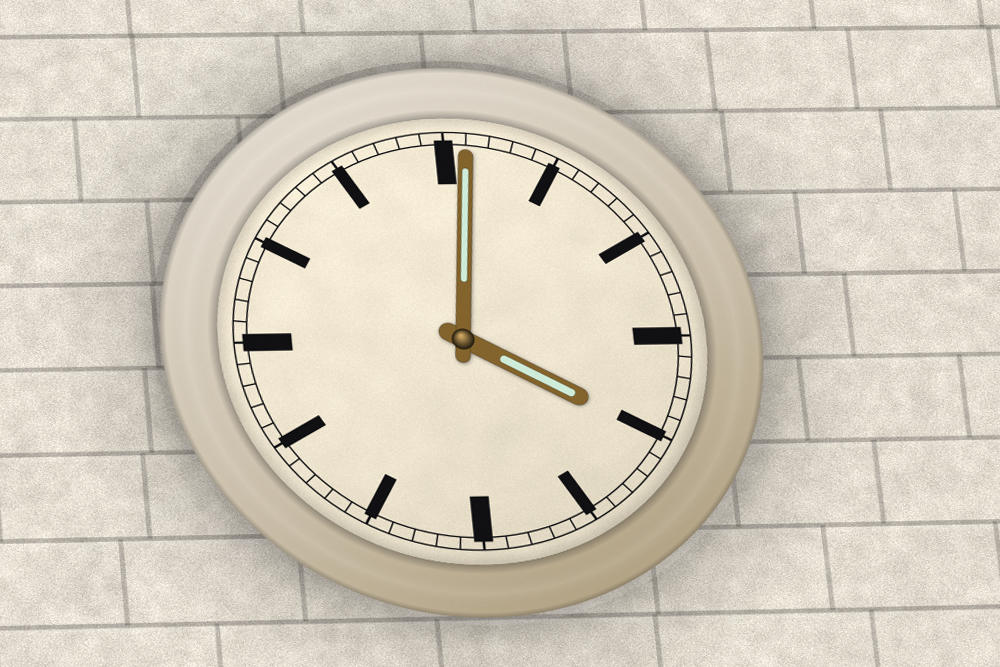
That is h=4 m=1
